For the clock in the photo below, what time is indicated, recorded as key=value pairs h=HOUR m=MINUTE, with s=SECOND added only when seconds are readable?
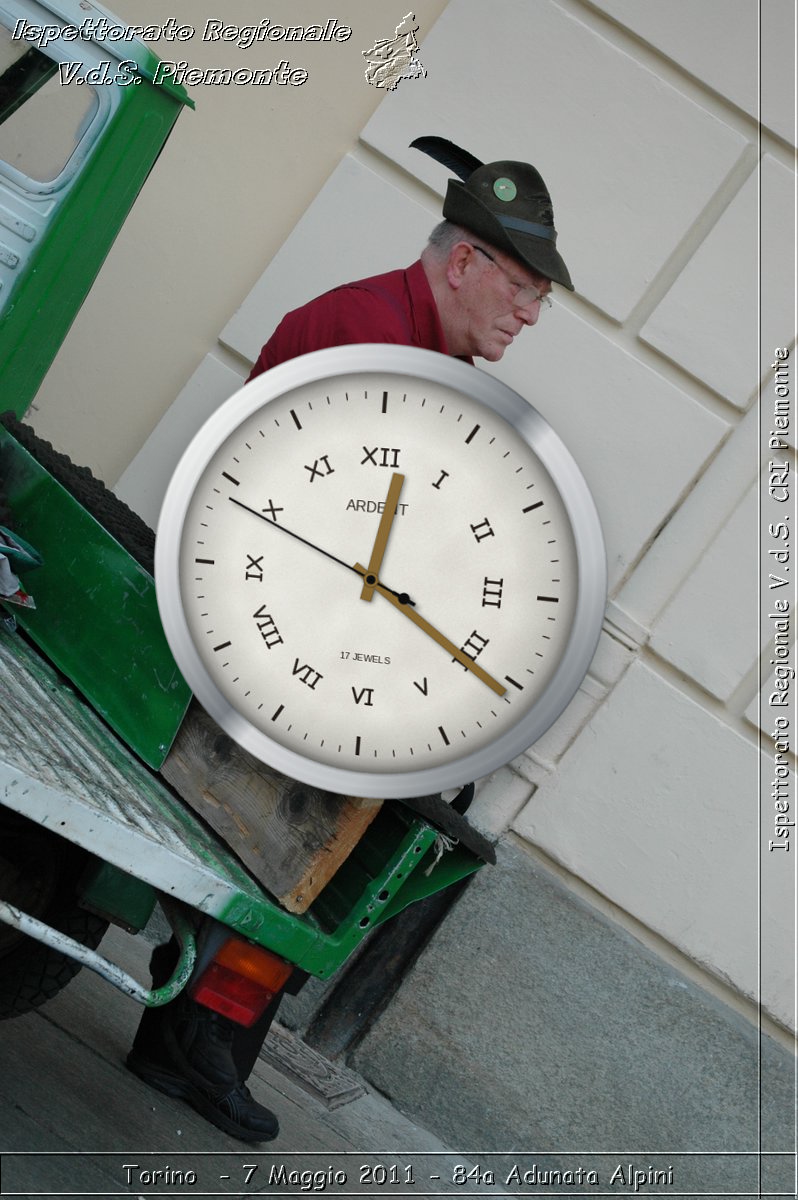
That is h=12 m=20 s=49
